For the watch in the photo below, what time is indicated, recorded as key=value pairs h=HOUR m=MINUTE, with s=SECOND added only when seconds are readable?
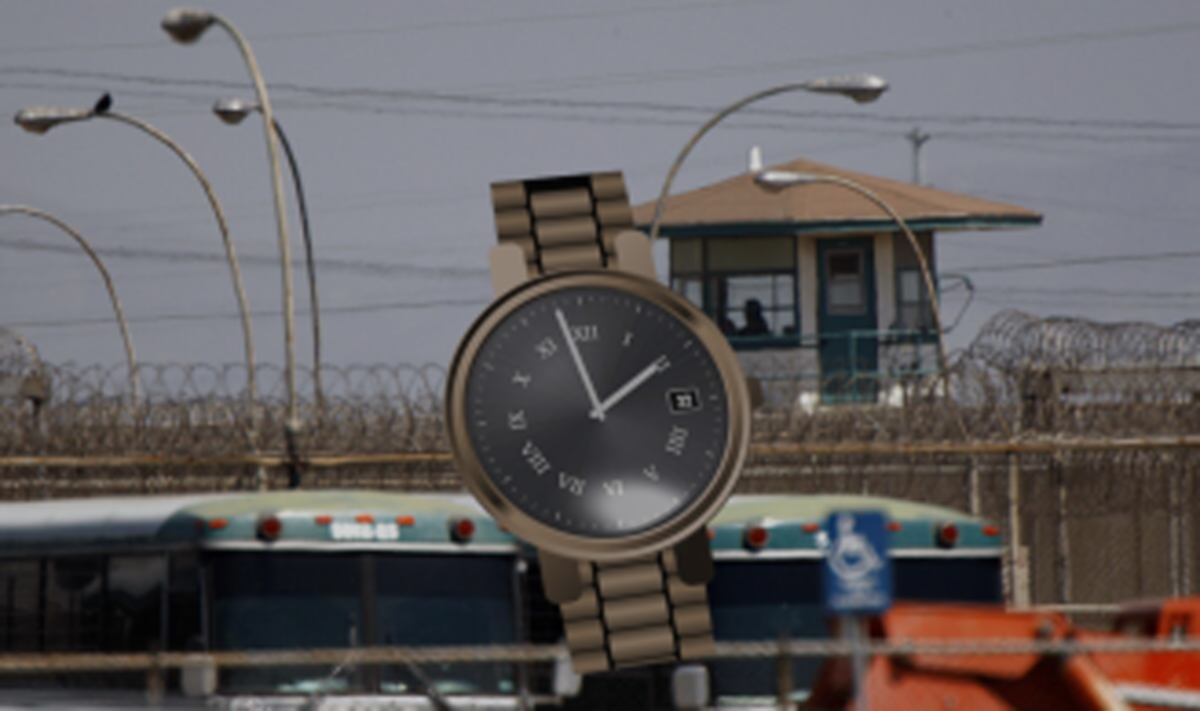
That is h=1 m=58
